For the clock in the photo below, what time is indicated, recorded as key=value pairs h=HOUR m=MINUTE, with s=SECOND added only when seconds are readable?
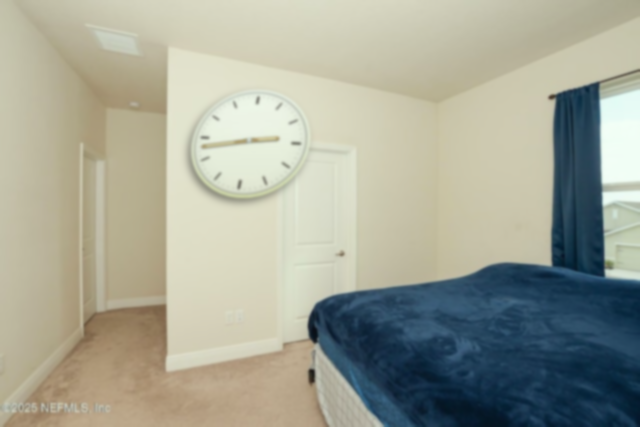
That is h=2 m=43
